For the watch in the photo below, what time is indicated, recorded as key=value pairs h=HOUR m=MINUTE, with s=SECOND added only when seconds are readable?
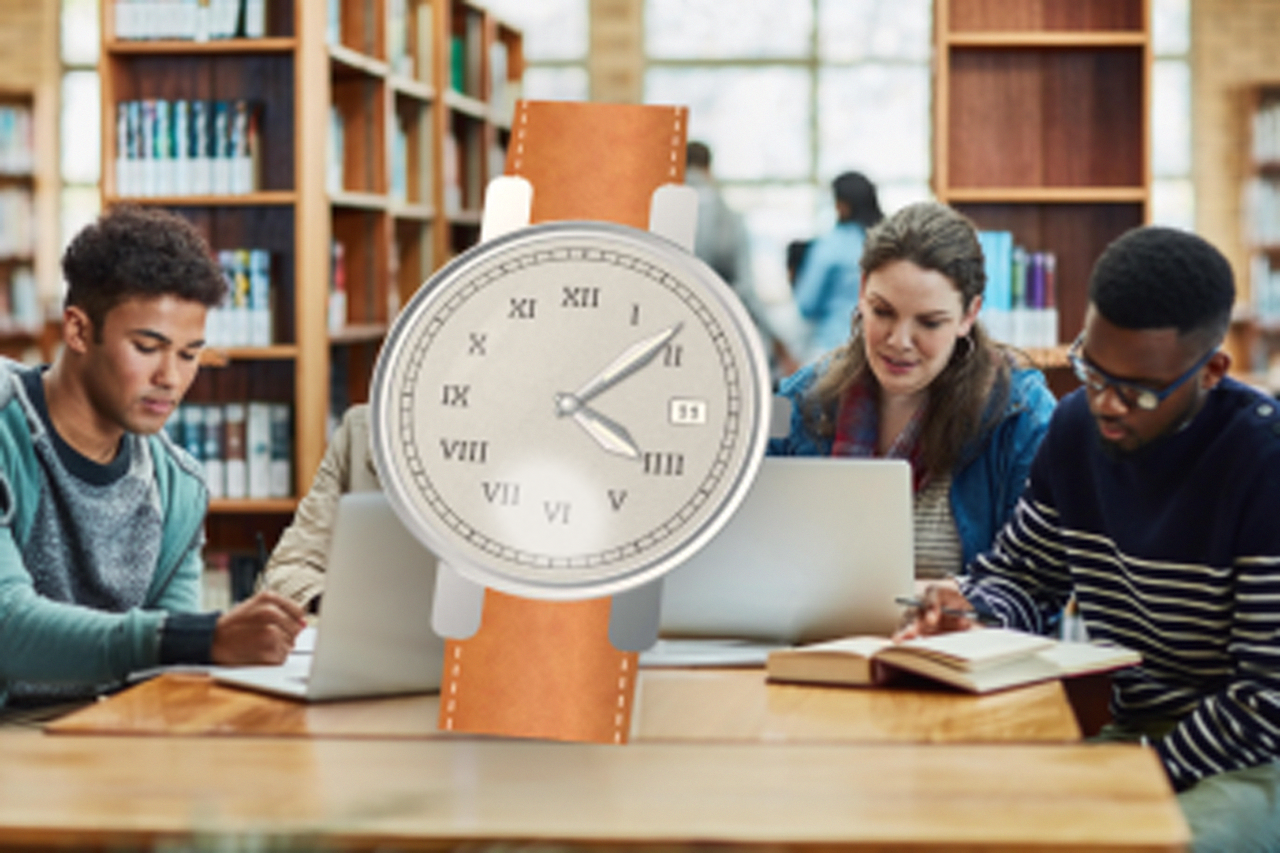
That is h=4 m=8
